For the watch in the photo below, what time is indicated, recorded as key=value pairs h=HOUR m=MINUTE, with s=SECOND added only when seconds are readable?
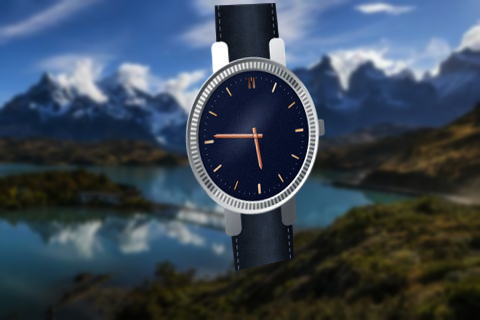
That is h=5 m=46
